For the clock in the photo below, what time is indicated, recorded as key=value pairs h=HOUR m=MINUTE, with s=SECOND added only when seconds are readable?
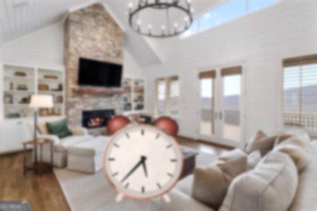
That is h=5 m=37
